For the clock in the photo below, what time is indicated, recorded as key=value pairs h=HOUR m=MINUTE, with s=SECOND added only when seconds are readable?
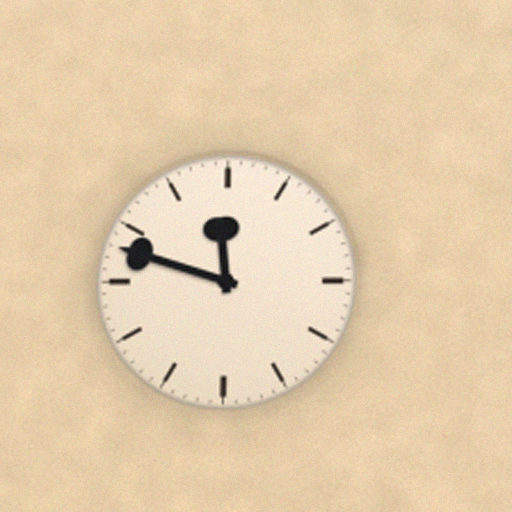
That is h=11 m=48
